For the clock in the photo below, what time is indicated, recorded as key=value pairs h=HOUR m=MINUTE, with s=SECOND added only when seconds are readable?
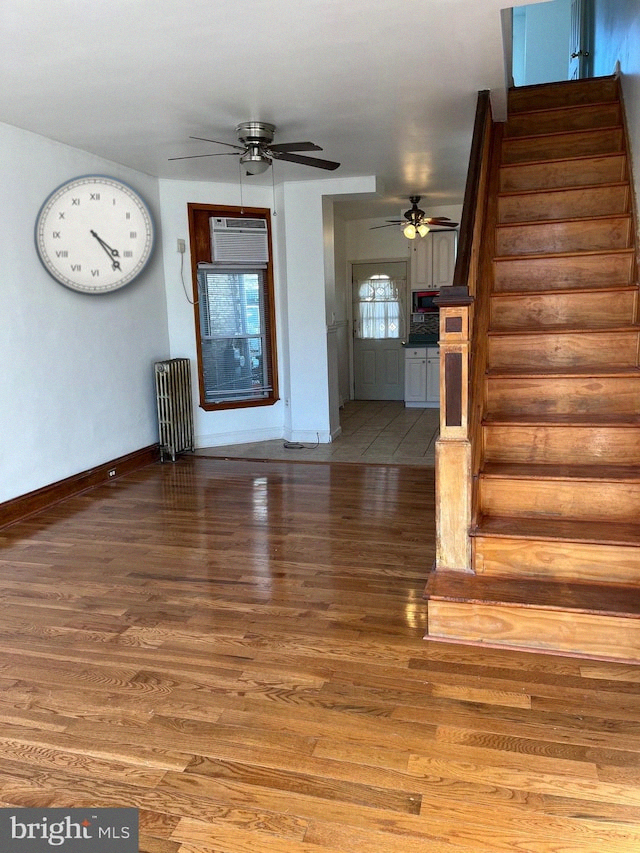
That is h=4 m=24
